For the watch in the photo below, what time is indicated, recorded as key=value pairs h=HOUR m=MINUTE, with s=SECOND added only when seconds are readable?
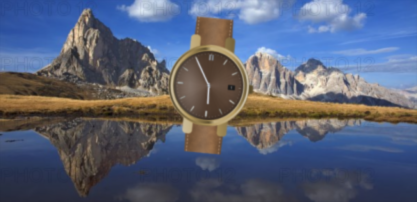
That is h=5 m=55
